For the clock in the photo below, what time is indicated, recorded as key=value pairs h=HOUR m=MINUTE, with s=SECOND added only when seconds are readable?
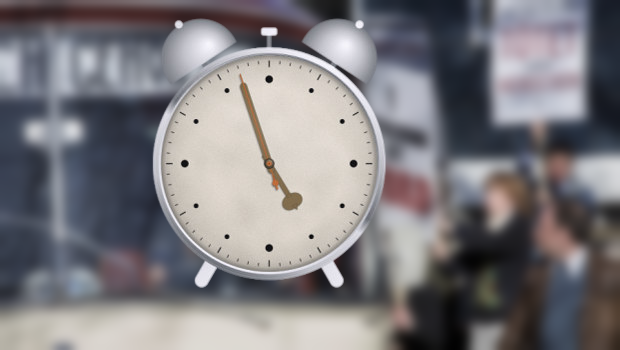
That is h=4 m=56 s=57
